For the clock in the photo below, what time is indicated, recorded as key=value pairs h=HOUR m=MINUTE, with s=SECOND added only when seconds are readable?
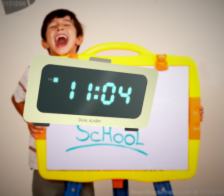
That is h=11 m=4
